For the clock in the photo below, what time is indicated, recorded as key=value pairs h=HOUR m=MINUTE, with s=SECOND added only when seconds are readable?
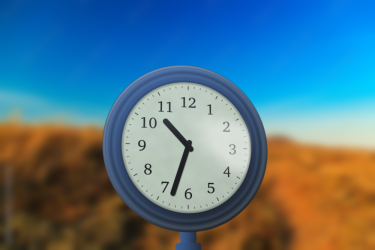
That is h=10 m=33
